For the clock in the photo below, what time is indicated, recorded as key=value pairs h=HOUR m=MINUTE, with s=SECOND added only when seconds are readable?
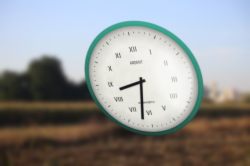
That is h=8 m=32
